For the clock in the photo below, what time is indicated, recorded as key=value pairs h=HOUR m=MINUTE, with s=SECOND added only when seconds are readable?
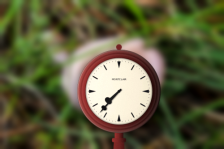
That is h=7 m=37
